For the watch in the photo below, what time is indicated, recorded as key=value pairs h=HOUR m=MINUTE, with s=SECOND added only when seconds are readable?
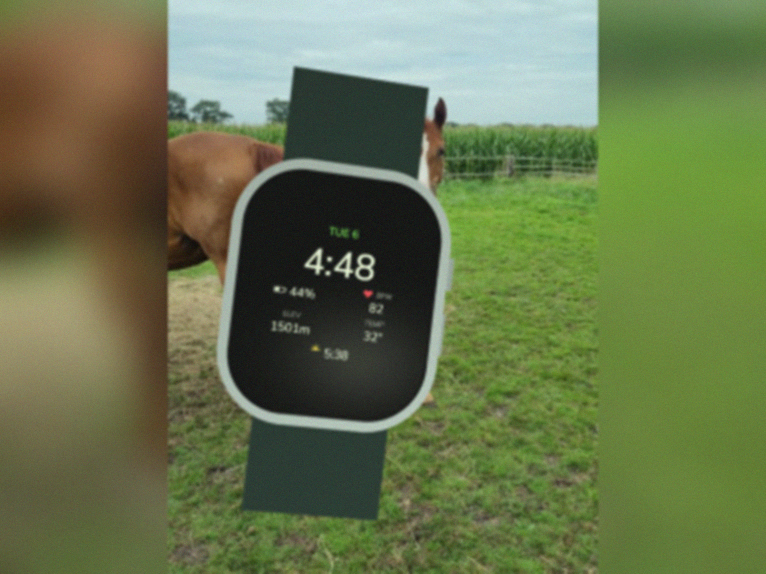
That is h=4 m=48
